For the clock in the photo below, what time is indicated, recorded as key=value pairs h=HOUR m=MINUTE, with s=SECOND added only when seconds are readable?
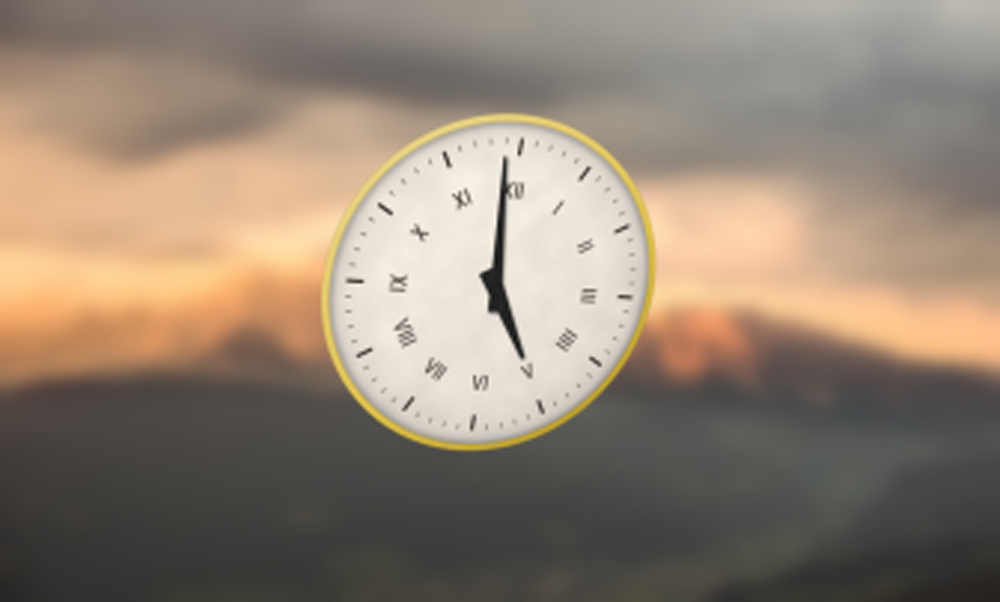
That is h=4 m=59
